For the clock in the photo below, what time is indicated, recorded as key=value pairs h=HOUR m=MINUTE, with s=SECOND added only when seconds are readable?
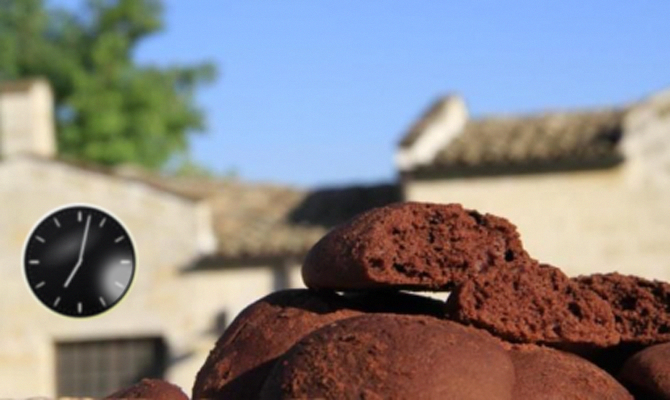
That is h=7 m=2
